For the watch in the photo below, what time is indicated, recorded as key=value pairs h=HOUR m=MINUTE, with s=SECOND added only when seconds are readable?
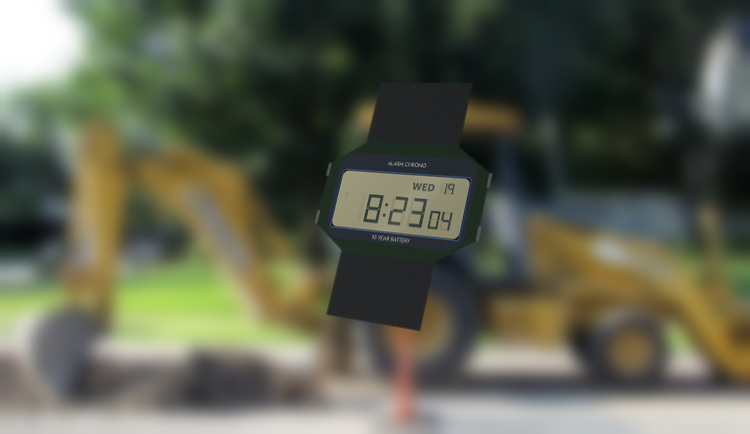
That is h=8 m=23 s=4
